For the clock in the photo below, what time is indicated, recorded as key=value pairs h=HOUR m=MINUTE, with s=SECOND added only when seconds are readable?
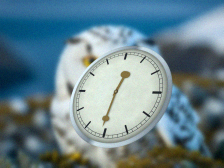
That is h=12 m=31
